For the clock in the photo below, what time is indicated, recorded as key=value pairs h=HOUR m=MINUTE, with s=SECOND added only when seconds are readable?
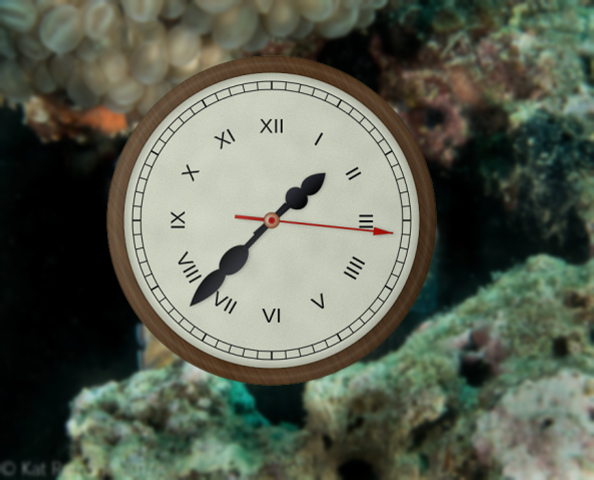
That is h=1 m=37 s=16
